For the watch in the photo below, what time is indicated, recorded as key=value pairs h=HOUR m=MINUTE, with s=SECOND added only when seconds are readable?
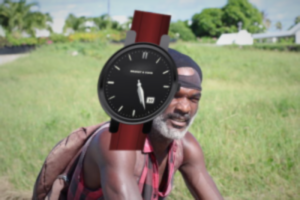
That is h=5 m=26
